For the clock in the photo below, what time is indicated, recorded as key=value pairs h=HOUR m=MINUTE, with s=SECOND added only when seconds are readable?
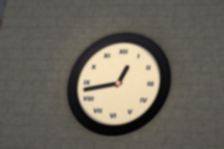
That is h=12 m=43
